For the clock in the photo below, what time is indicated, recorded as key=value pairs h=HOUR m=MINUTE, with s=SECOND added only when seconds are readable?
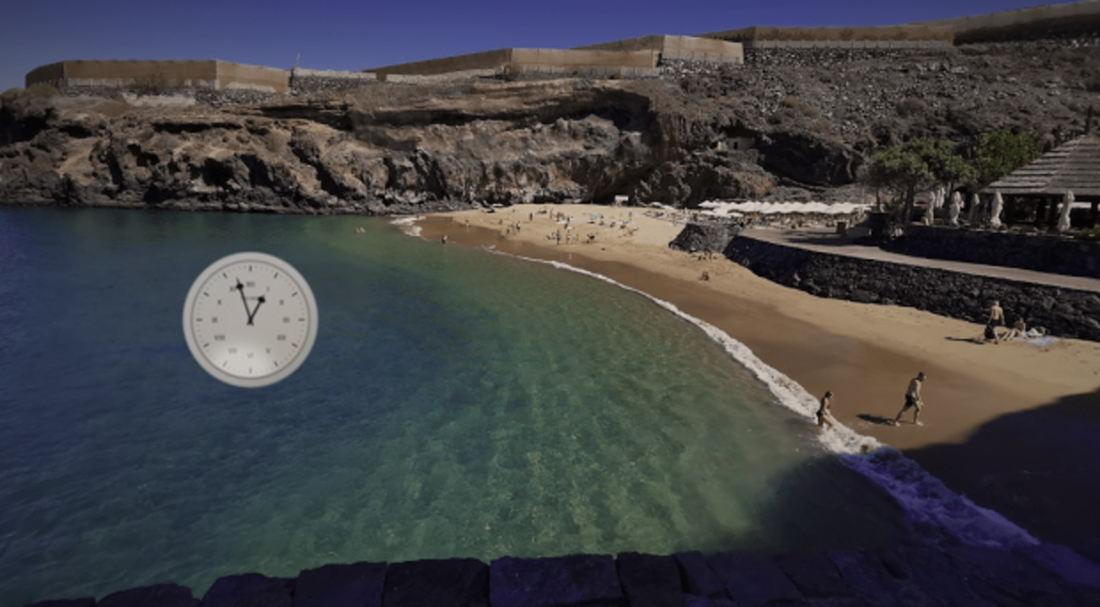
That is h=12 m=57
